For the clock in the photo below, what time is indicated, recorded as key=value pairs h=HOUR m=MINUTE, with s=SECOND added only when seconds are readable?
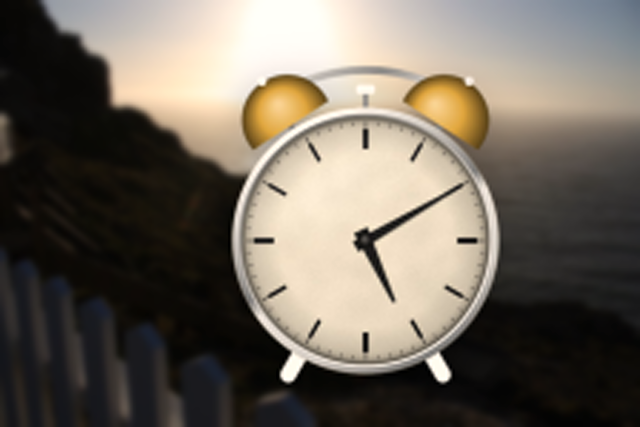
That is h=5 m=10
